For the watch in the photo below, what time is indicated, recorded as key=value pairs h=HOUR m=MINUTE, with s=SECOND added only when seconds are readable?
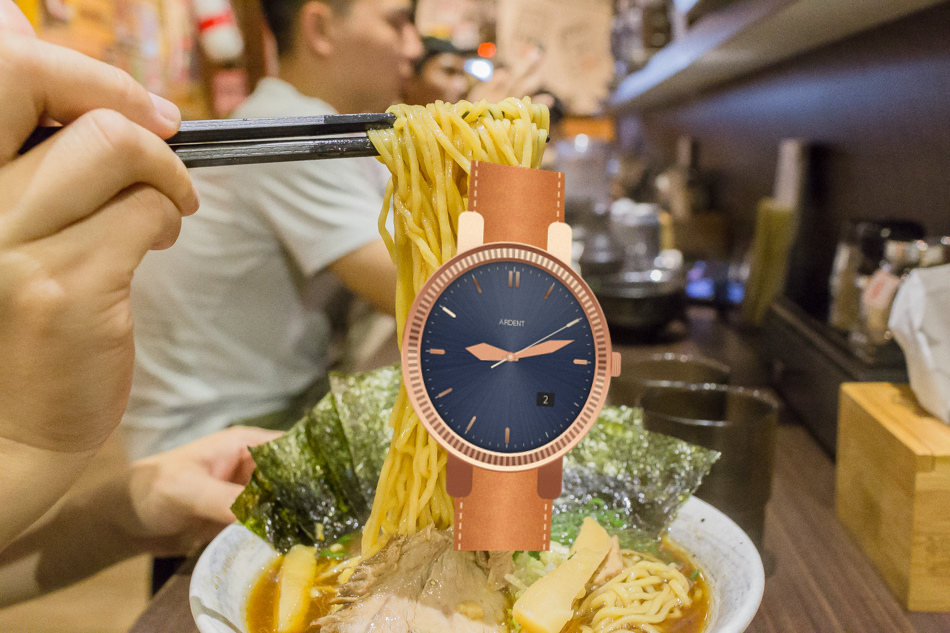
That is h=9 m=12 s=10
